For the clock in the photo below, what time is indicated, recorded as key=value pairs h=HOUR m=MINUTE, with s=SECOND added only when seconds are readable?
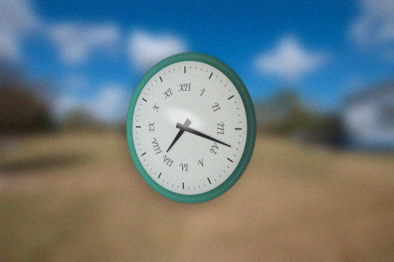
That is h=7 m=18
